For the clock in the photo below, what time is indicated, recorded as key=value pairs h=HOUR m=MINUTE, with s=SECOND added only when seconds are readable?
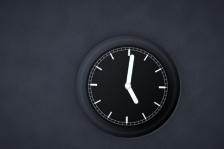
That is h=5 m=1
